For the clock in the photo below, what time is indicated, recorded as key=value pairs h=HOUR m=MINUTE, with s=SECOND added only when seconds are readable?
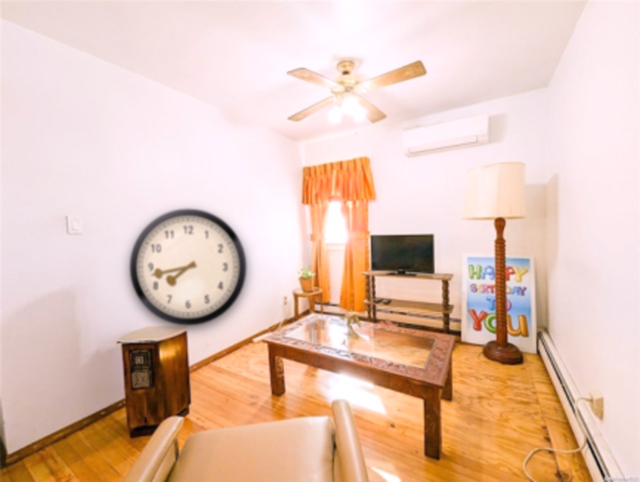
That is h=7 m=43
